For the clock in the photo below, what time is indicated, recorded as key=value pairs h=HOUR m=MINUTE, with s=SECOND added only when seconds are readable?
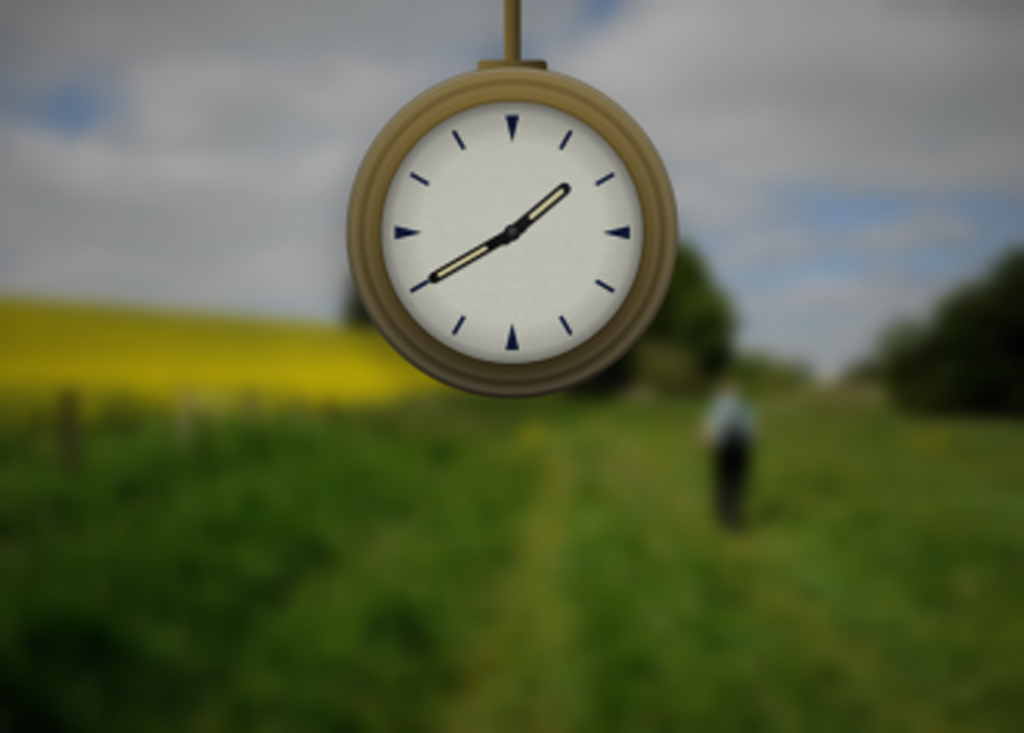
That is h=1 m=40
